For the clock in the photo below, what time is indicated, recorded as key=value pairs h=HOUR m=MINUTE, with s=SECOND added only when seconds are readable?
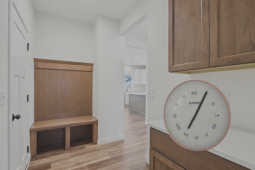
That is h=7 m=5
